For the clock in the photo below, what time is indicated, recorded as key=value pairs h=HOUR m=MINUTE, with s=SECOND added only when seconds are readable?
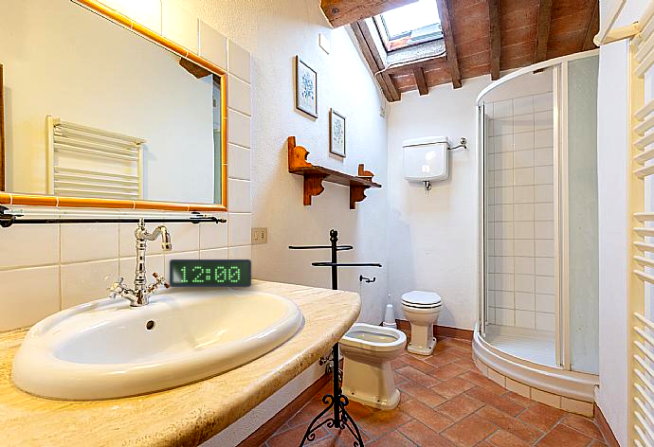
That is h=12 m=0
